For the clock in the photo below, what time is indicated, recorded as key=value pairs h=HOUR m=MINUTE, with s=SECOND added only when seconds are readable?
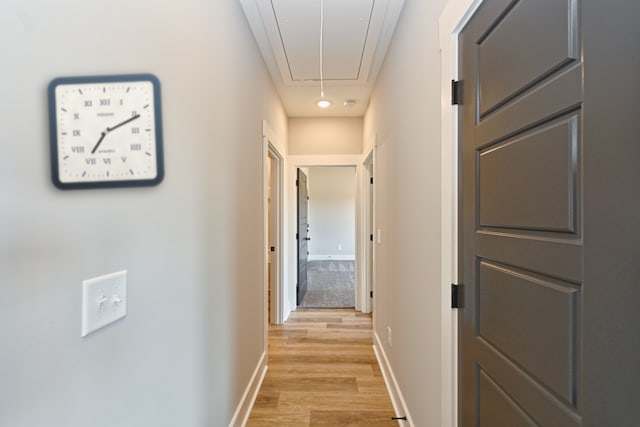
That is h=7 m=11
